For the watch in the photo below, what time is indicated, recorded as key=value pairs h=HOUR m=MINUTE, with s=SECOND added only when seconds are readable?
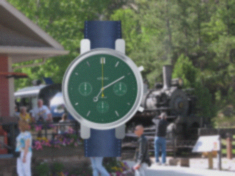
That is h=7 m=10
